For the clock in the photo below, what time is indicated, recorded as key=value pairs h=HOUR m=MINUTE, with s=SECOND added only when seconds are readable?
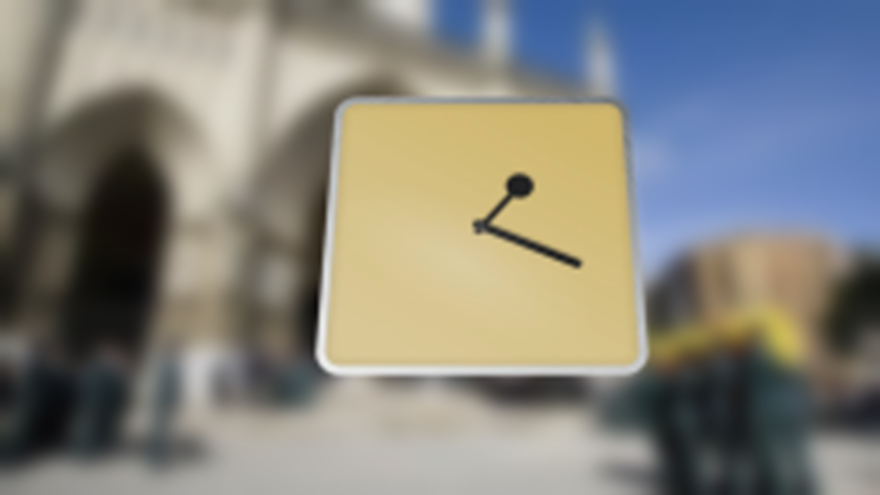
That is h=1 m=19
